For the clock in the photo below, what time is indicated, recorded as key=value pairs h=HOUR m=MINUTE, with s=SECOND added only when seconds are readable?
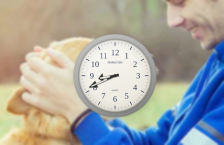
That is h=8 m=41
